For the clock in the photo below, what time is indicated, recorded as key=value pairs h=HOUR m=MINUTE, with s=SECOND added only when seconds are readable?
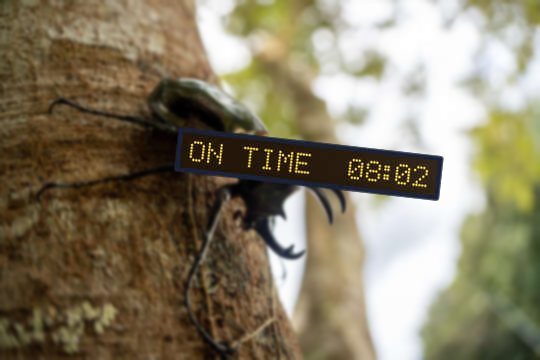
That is h=8 m=2
